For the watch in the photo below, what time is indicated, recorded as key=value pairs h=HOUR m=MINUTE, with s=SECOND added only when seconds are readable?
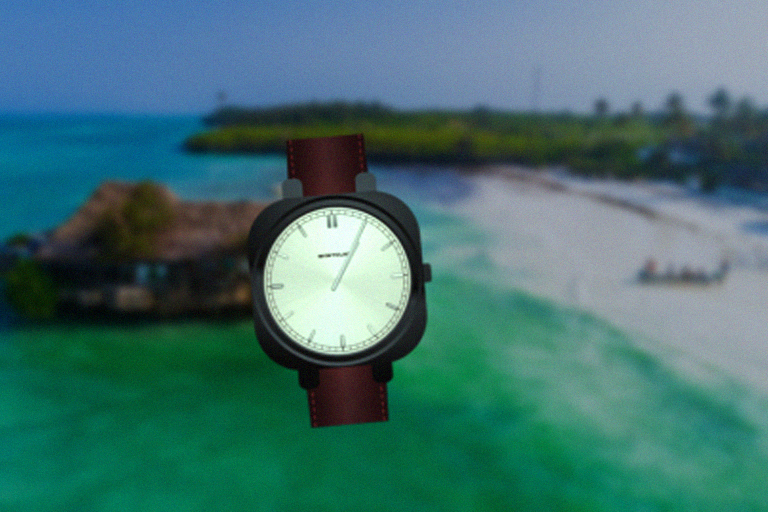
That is h=1 m=5
